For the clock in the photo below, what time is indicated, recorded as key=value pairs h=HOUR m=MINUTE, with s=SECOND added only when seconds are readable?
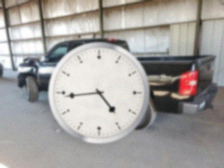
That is h=4 m=44
